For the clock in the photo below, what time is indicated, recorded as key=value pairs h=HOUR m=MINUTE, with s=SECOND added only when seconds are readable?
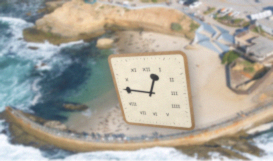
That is h=12 m=46
